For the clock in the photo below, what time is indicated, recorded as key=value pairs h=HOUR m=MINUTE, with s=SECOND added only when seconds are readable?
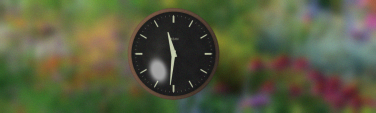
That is h=11 m=31
